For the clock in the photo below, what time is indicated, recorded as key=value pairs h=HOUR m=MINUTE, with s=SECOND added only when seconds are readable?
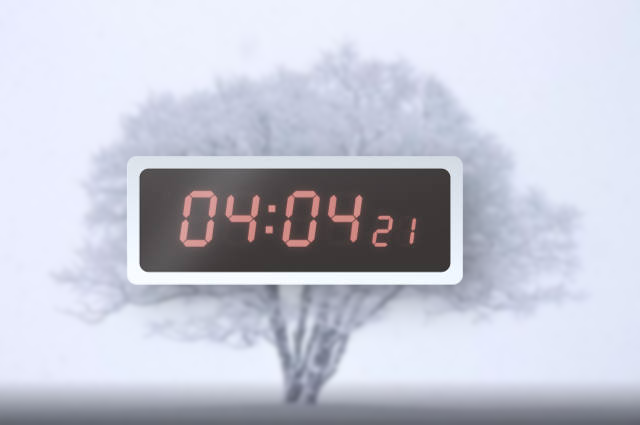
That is h=4 m=4 s=21
